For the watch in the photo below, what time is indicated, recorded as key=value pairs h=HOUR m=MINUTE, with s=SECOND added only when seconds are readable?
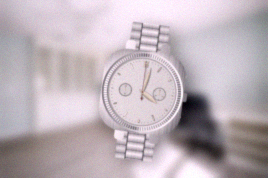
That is h=4 m=2
